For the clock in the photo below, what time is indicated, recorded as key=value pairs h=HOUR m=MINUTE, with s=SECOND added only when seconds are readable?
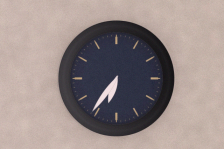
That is h=6 m=36
